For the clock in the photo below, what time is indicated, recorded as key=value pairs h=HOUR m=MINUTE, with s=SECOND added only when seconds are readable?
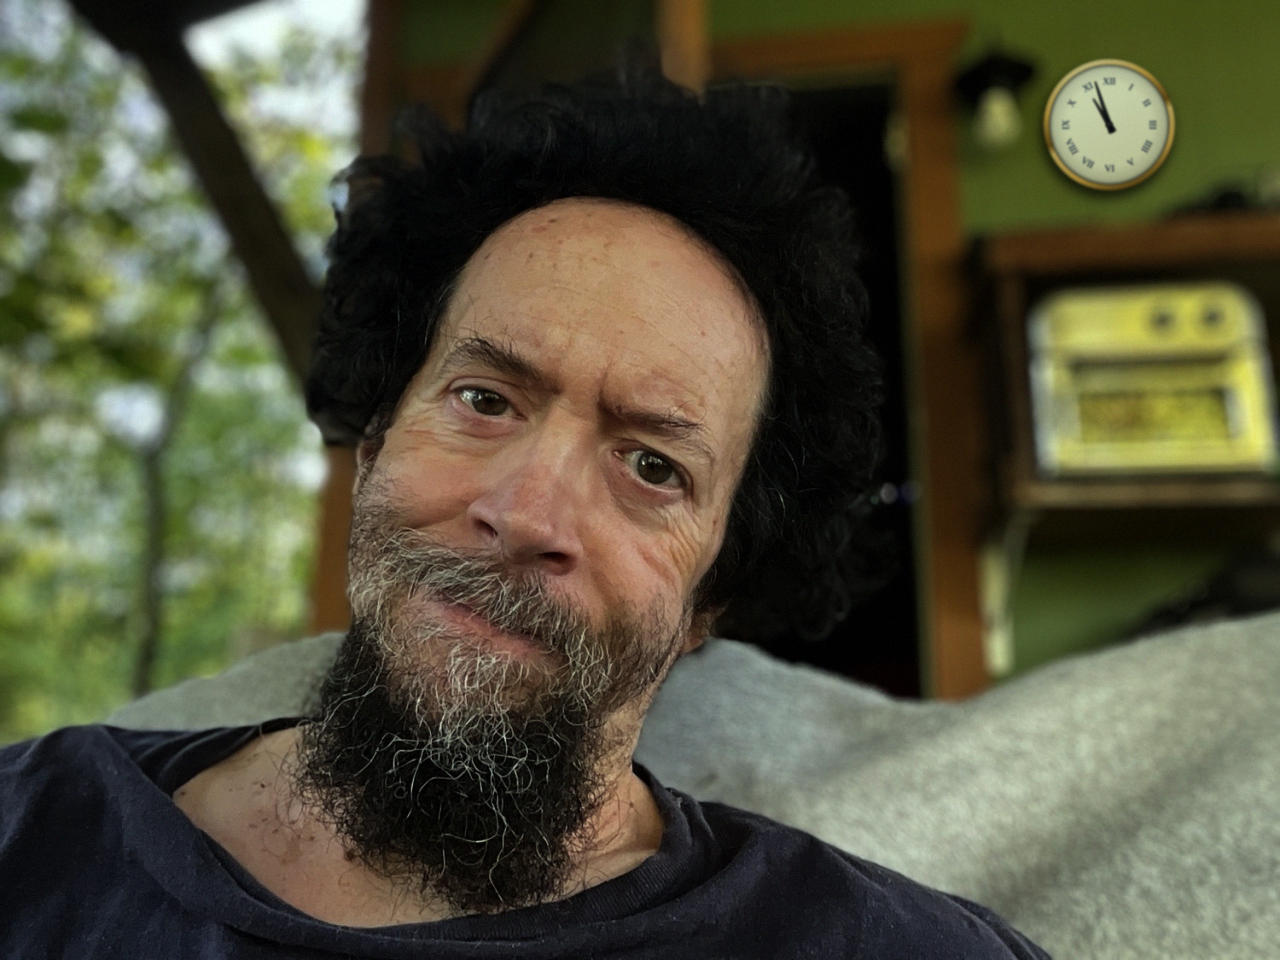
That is h=10 m=57
